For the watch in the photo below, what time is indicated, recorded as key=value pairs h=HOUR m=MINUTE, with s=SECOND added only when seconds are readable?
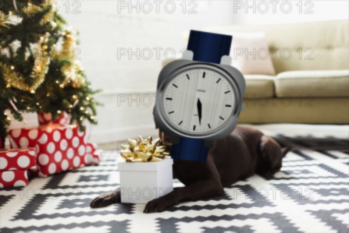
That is h=5 m=28
